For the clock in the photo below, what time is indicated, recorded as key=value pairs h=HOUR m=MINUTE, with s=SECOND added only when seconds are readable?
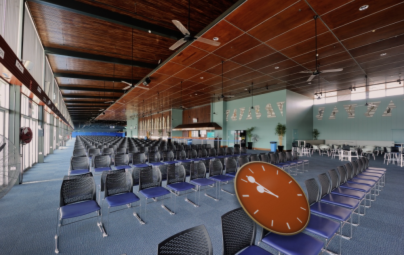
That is h=9 m=52
